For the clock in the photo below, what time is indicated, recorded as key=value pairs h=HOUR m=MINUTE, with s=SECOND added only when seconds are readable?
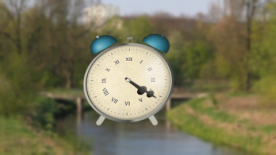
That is h=4 m=21
